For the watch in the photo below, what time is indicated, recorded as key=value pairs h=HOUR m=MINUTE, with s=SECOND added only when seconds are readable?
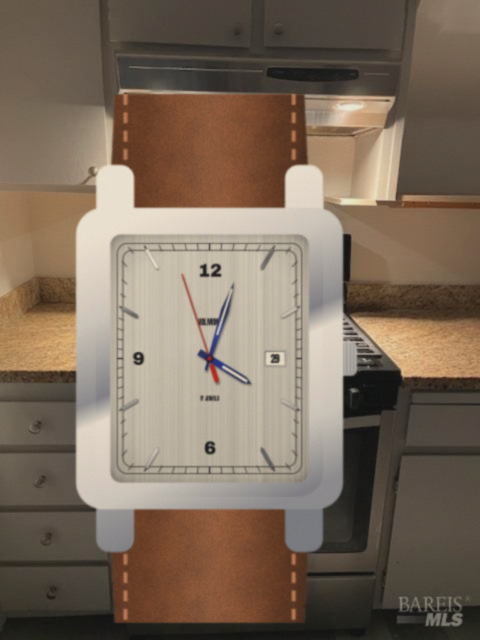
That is h=4 m=2 s=57
